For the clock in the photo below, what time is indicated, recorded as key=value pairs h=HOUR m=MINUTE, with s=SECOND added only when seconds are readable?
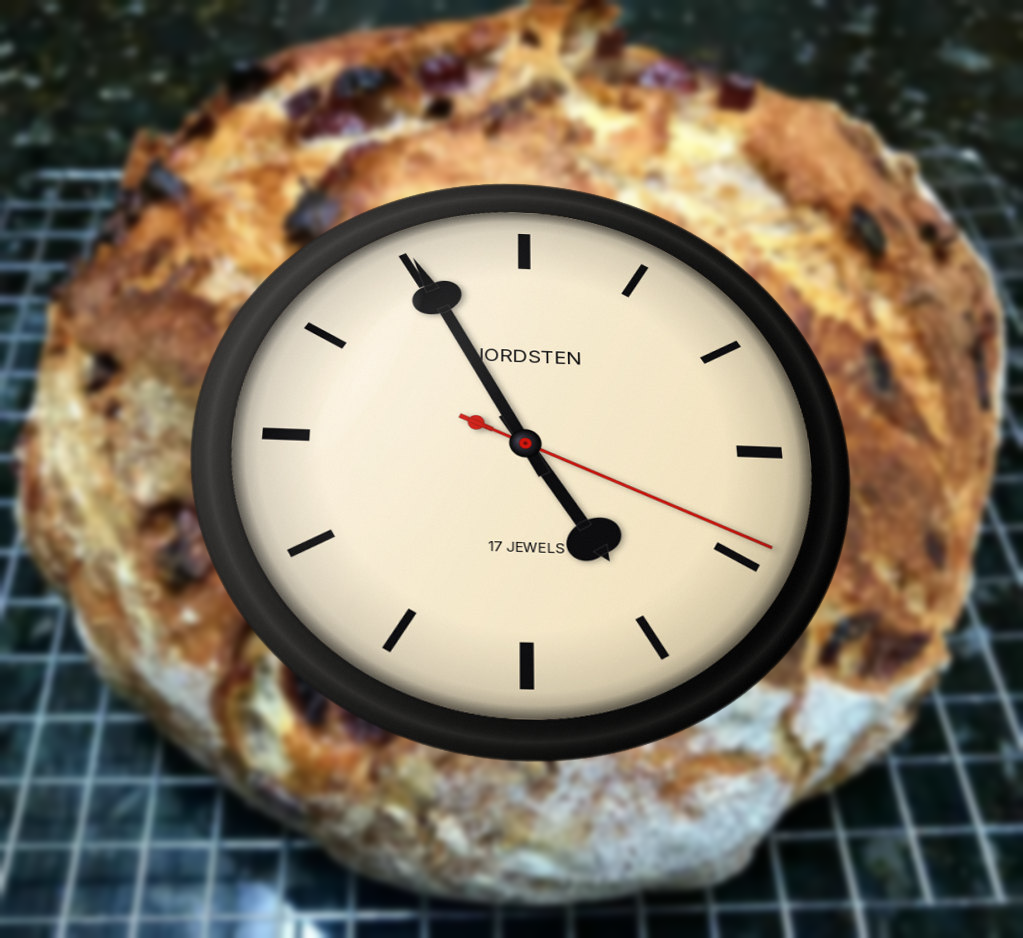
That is h=4 m=55 s=19
